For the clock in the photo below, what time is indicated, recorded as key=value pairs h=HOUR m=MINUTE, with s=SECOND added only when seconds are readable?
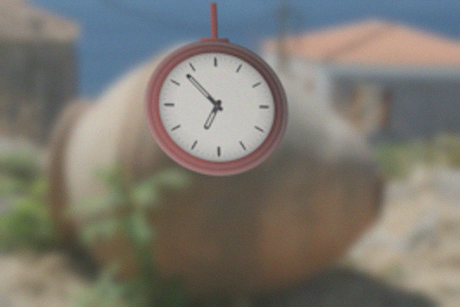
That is h=6 m=53
